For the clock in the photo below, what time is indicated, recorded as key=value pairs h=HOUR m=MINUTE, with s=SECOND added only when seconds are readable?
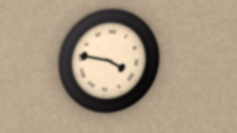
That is h=3 m=46
